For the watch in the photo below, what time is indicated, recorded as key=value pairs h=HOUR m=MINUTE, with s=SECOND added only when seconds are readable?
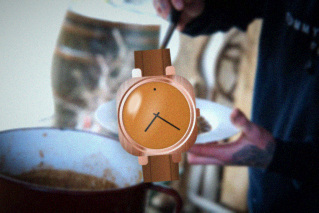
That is h=7 m=21
